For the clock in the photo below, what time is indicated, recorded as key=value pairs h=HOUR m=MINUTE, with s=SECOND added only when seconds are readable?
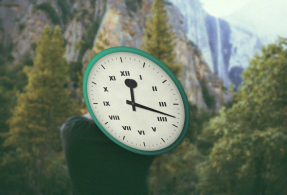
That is h=12 m=18
